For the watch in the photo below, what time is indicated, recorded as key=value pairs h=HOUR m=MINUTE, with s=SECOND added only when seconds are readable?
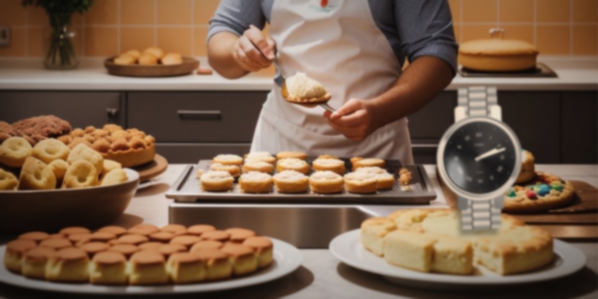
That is h=2 m=12
